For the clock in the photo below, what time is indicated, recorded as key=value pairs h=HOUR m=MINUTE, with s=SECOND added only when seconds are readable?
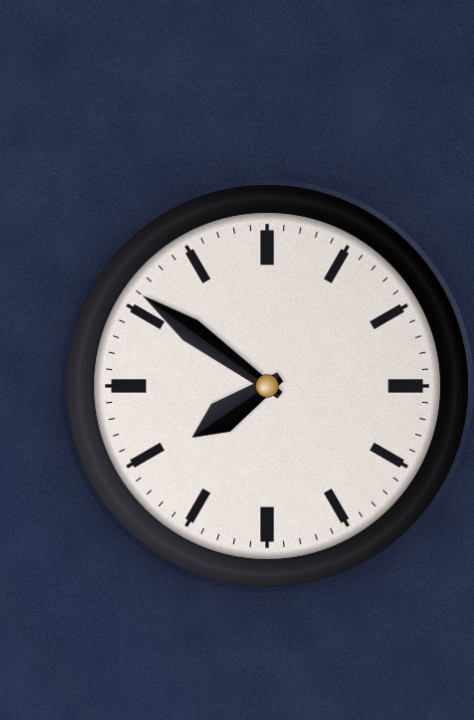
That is h=7 m=51
